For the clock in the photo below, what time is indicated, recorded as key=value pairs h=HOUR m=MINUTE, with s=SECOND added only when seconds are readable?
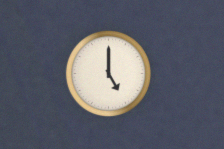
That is h=5 m=0
